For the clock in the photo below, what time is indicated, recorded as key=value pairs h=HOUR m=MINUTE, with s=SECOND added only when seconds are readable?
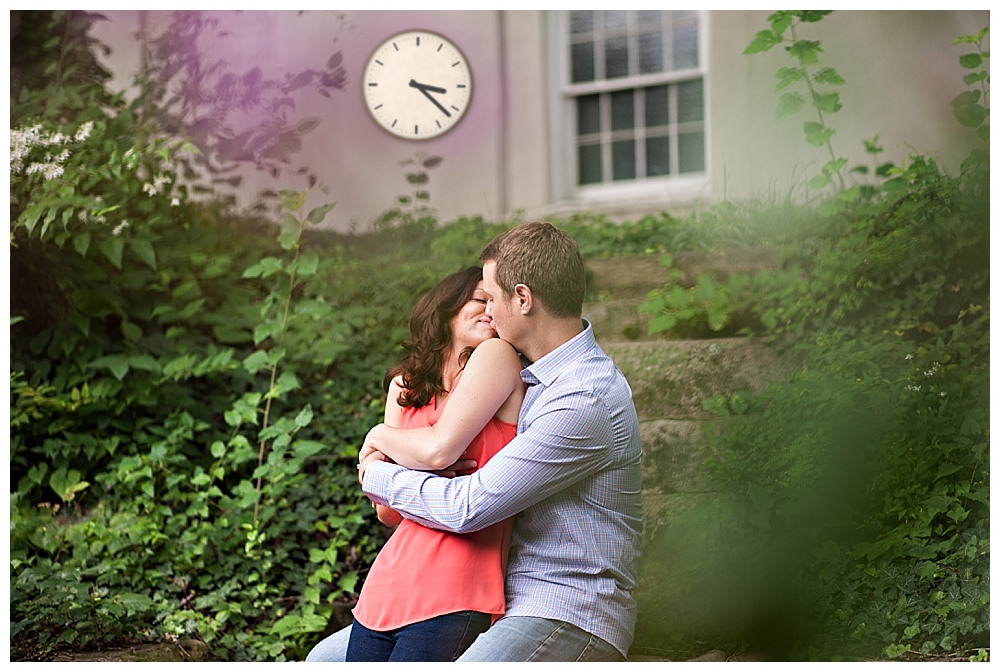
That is h=3 m=22
